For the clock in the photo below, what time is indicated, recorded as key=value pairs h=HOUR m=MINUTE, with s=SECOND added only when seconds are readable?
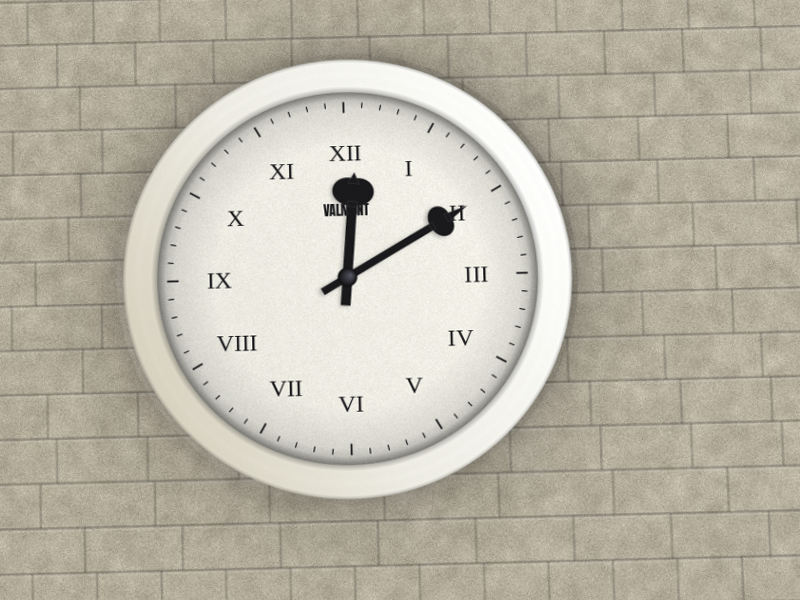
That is h=12 m=10
